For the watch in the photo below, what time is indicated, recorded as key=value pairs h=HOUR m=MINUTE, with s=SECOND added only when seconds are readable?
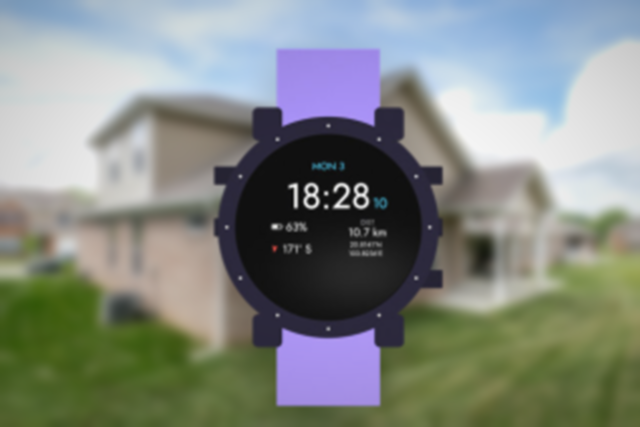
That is h=18 m=28
